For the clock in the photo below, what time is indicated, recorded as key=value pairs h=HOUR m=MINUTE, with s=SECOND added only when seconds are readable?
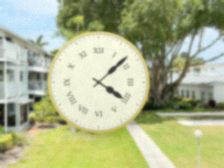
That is h=4 m=8
